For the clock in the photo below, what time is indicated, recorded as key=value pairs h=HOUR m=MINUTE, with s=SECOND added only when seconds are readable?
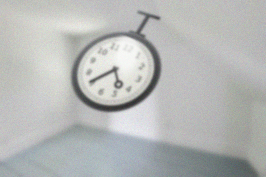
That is h=4 m=36
